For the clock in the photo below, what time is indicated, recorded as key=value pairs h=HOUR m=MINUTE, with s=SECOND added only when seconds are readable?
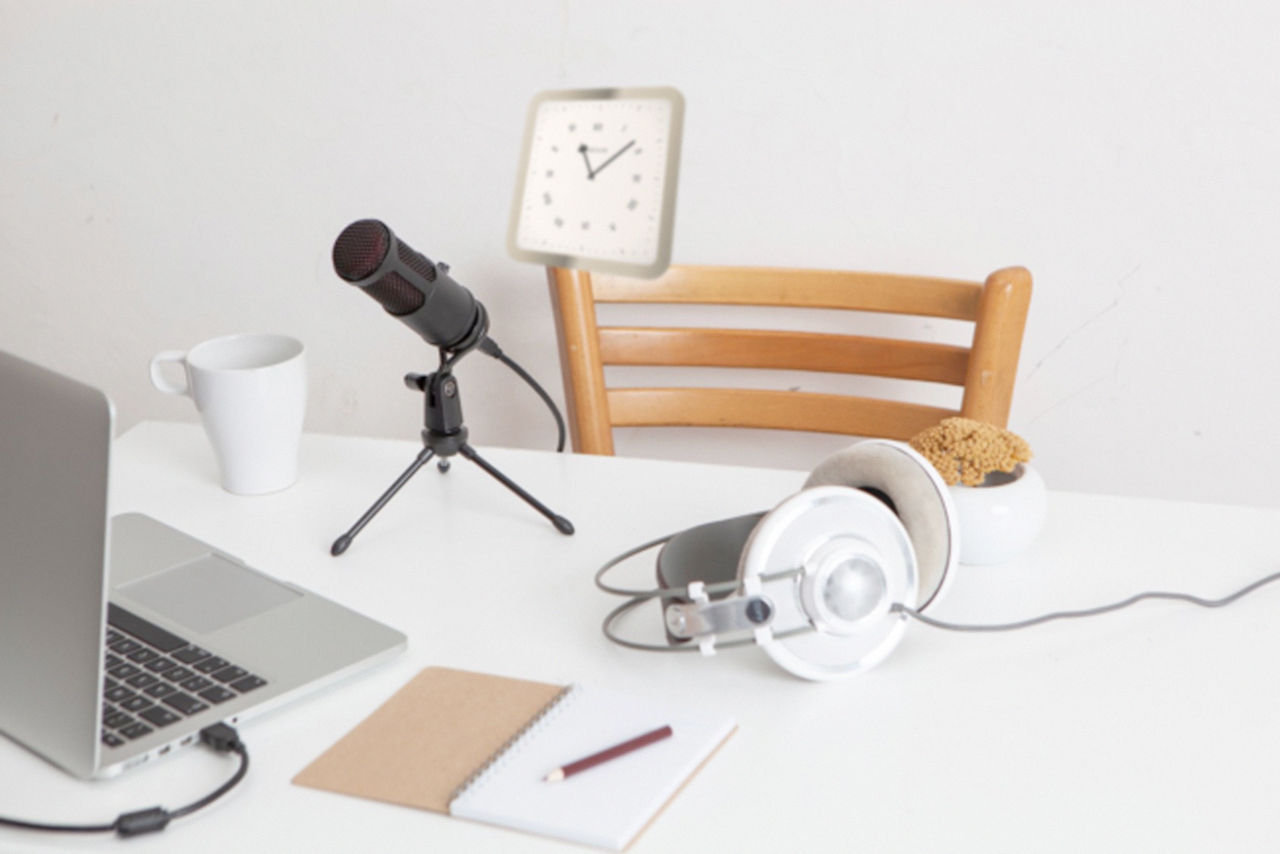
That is h=11 m=8
